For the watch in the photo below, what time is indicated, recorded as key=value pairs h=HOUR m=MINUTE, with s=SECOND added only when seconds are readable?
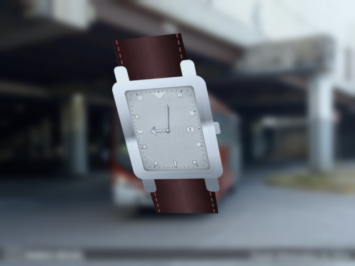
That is h=9 m=2
